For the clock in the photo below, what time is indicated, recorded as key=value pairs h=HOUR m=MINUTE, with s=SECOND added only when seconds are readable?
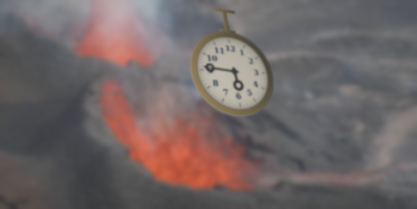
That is h=5 m=46
